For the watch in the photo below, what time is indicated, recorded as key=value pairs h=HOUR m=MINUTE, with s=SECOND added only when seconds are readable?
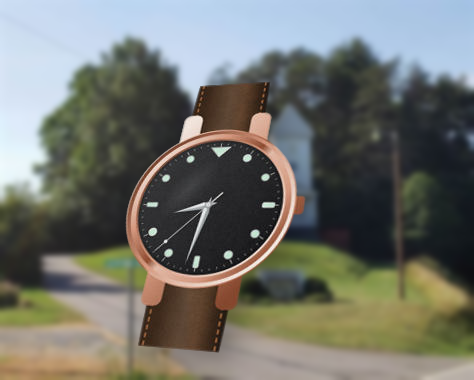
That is h=8 m=31 s=37
